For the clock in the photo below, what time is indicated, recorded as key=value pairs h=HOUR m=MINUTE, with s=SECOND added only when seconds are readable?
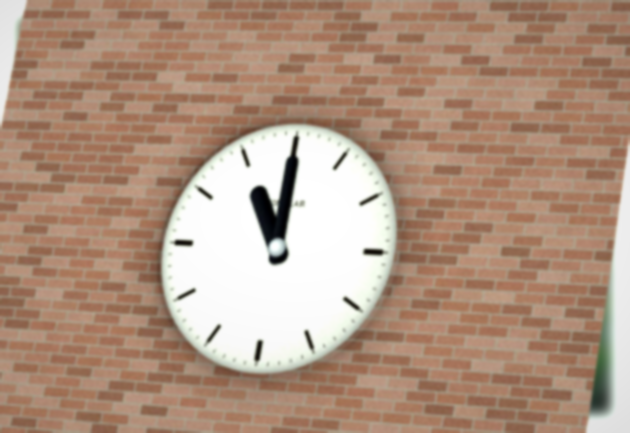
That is h=11 m=0
